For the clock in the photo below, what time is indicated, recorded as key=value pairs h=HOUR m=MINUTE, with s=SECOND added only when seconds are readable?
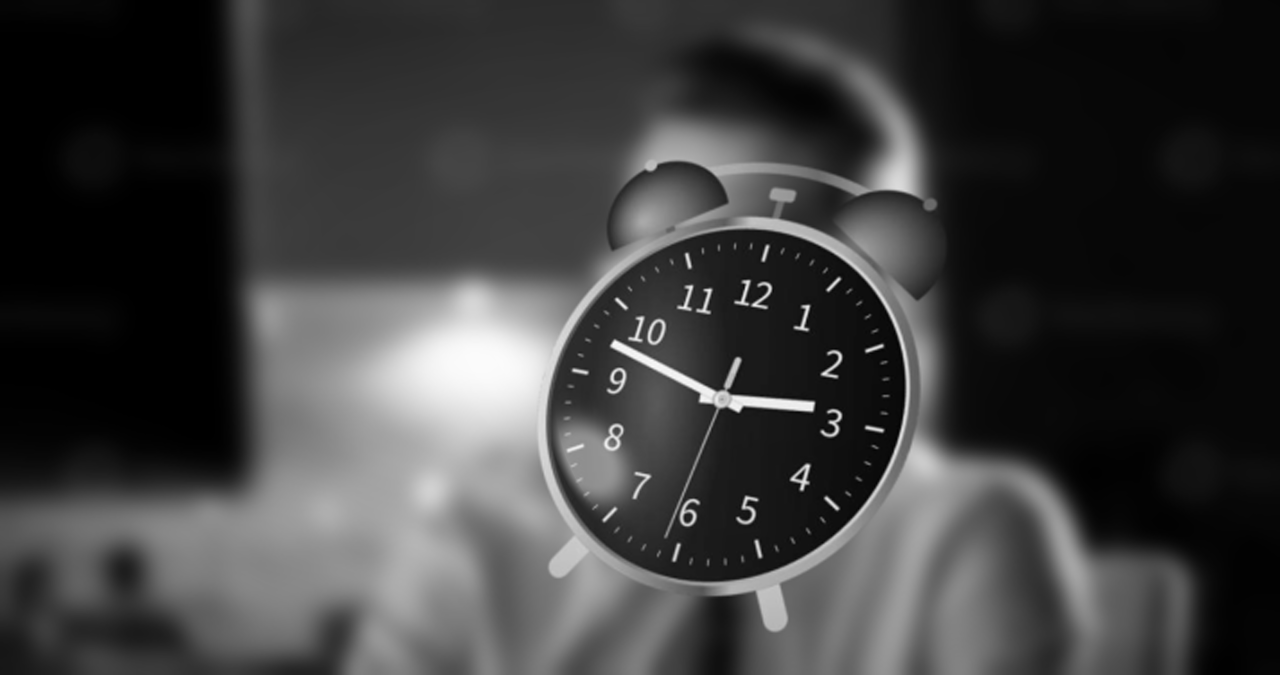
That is h=2 m=47 s=31
